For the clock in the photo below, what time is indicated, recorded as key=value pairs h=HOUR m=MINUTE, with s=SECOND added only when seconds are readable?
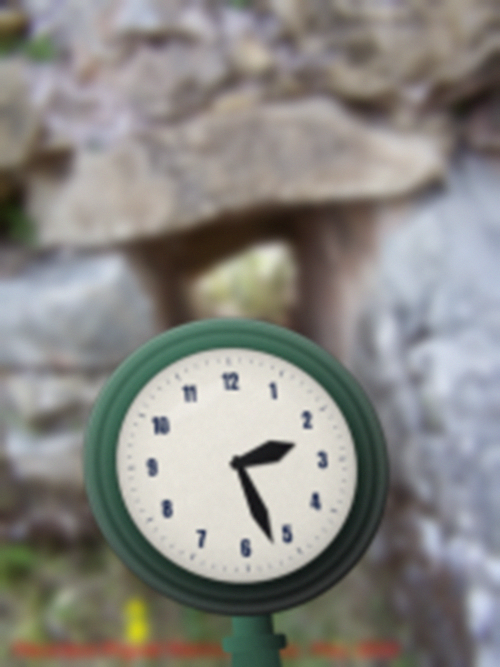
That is h=2 m=27
